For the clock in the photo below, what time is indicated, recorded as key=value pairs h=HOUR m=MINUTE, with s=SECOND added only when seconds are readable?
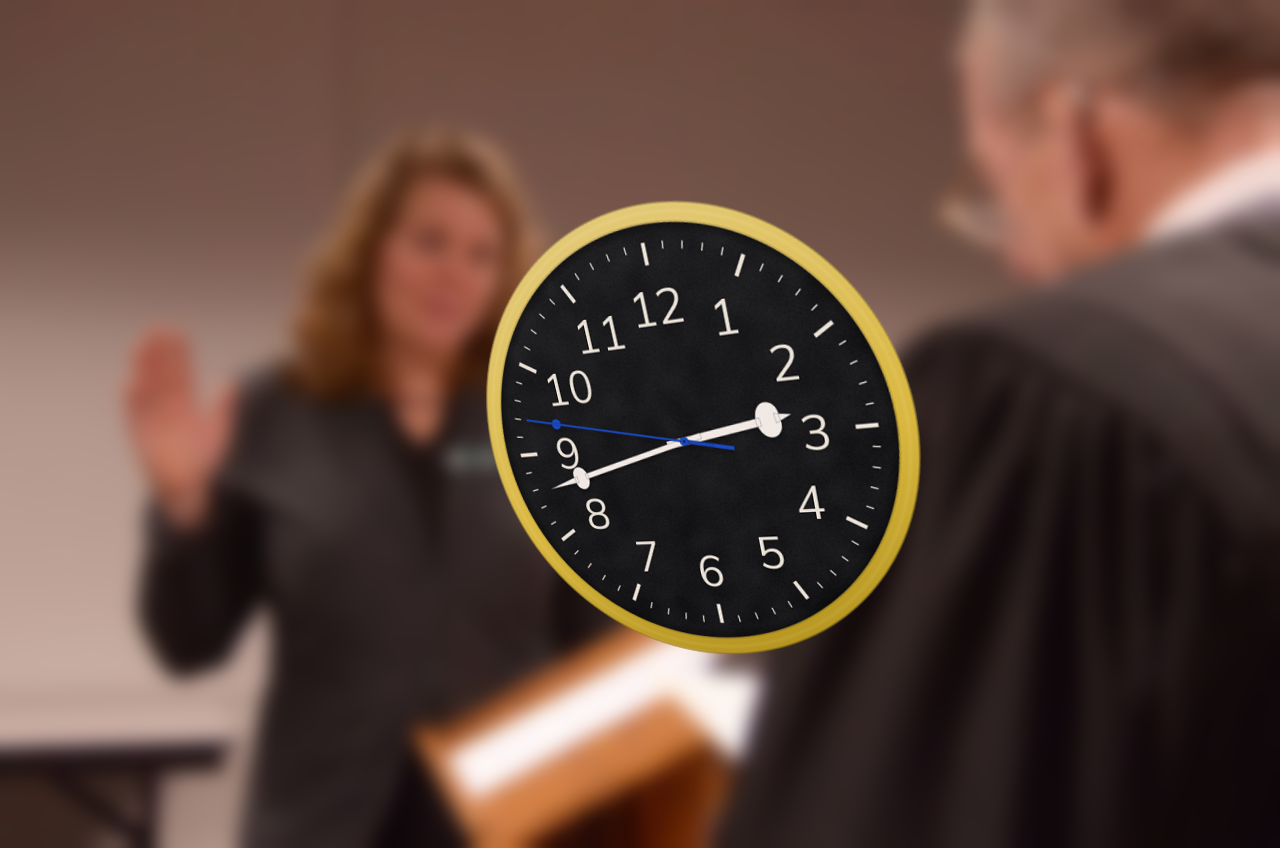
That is h=2 m=42 s=47
